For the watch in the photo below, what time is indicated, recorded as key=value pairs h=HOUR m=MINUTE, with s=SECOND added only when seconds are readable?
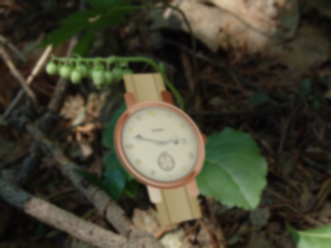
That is h=2 m=48
